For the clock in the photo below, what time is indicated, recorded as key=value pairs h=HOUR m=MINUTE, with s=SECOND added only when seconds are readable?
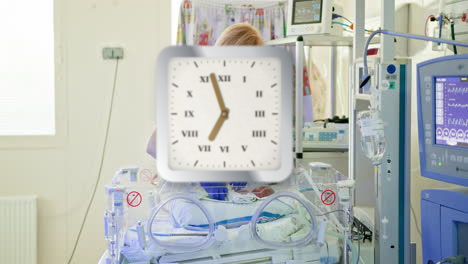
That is h=6 m=57
